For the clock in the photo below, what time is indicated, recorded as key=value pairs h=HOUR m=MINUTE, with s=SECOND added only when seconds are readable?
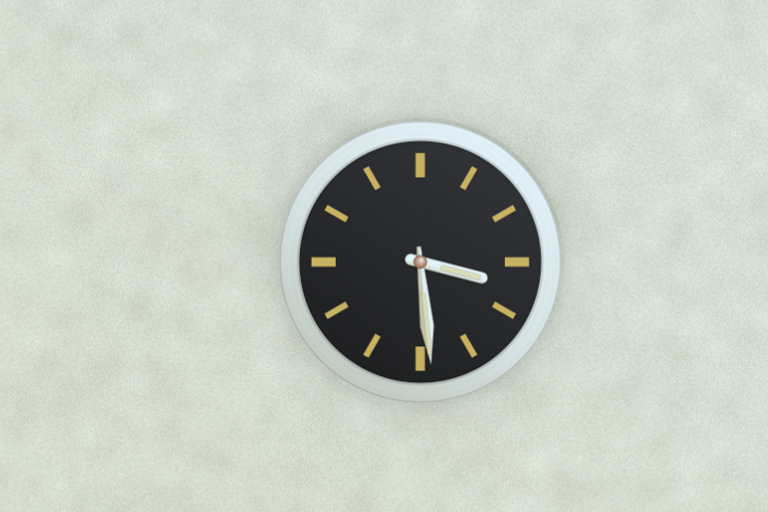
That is h=3 m=29
